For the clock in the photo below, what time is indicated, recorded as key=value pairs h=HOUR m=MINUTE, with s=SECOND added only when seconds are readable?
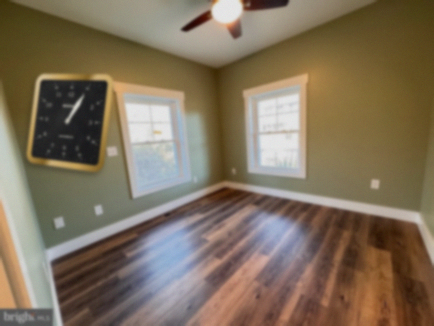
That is h=1 m=5
